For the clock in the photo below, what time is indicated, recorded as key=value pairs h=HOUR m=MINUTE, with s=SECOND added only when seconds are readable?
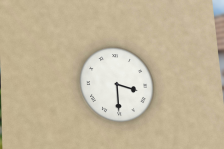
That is h=3 m=30
